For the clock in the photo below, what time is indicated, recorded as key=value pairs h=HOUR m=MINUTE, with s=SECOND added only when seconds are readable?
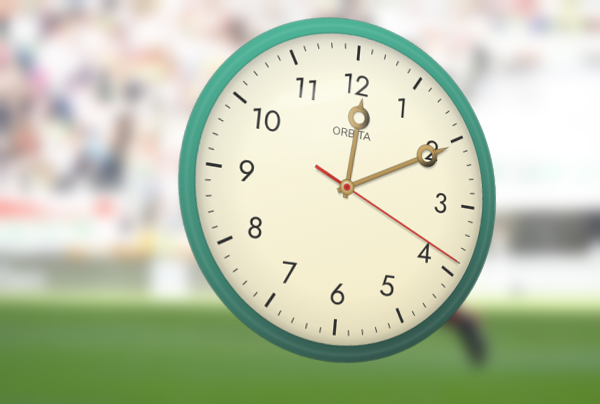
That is h=12 m=10 s=19
